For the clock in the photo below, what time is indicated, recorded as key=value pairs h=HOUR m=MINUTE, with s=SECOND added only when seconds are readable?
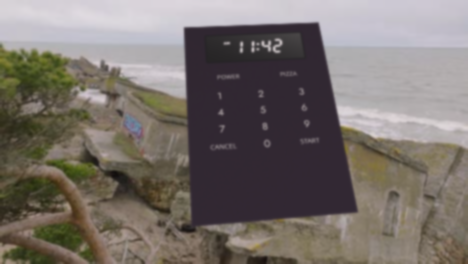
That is h=11 m=42
